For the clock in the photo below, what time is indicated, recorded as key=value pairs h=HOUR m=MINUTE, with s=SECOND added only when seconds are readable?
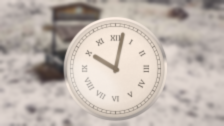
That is h=10 m=2
